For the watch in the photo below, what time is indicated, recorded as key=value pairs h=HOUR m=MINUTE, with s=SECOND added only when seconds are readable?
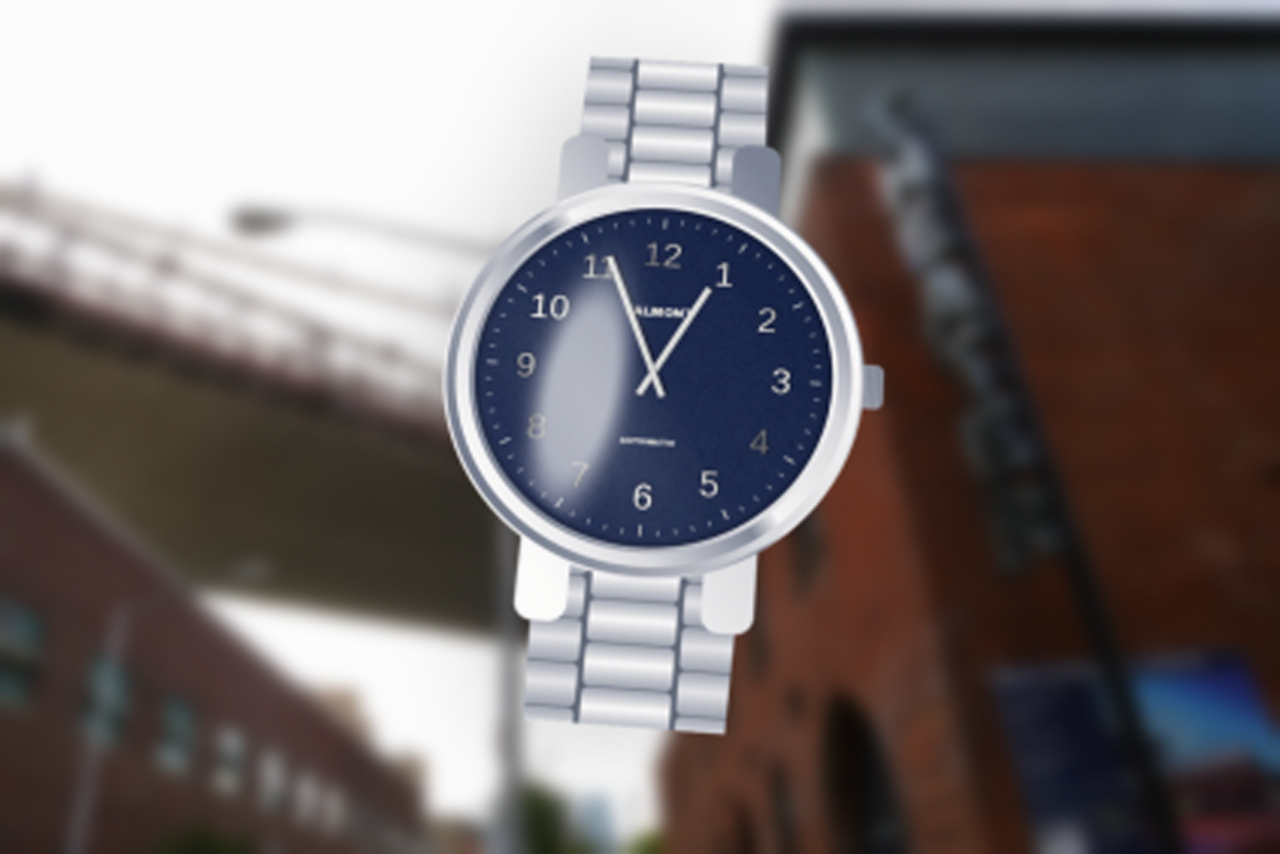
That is h=12 m=56
